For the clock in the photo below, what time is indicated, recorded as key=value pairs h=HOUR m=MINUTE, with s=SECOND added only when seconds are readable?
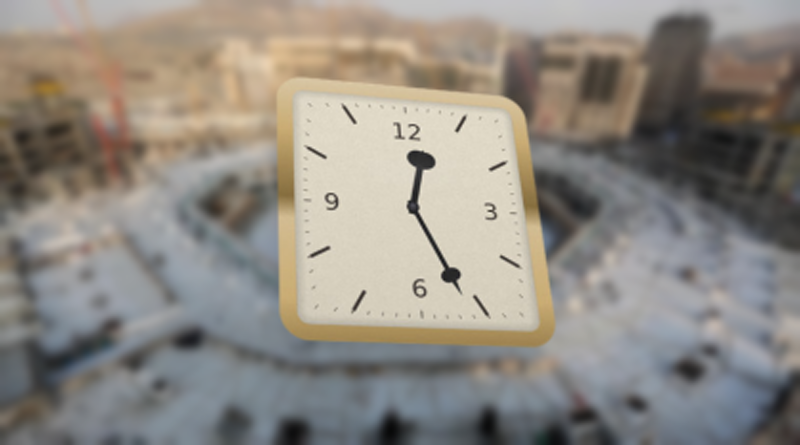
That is h=12 m=26
